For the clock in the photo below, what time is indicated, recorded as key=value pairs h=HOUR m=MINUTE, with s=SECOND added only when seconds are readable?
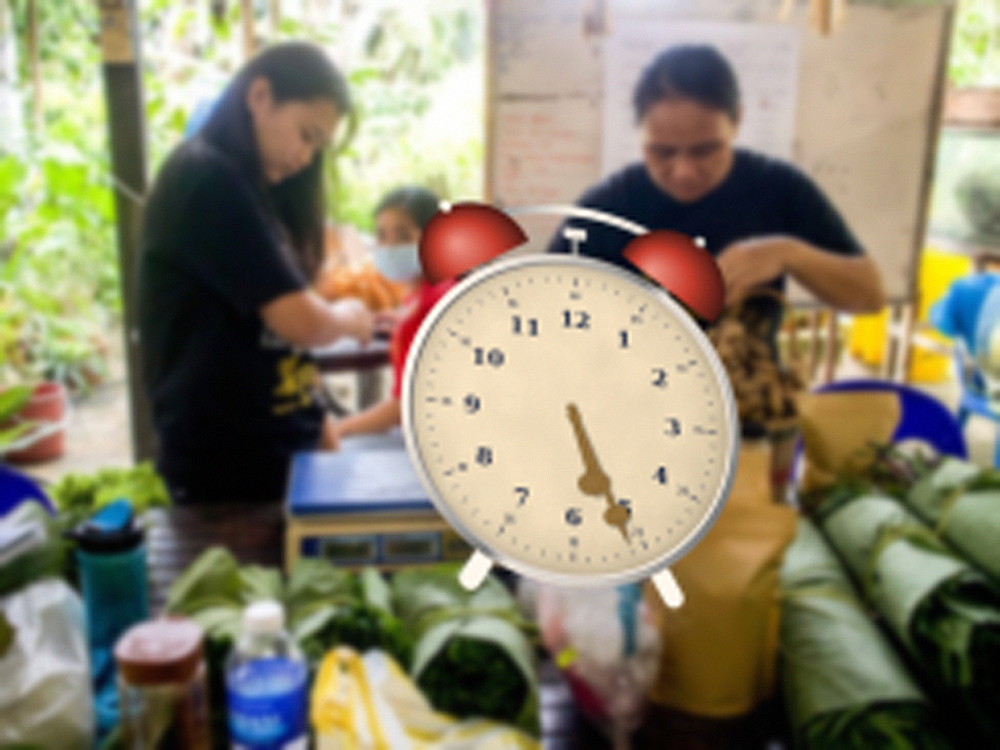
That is h=5 m=26
